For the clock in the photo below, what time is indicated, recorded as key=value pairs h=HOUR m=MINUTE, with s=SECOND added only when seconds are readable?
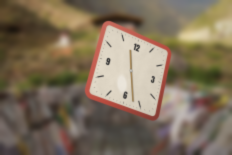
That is h=11 m=27
